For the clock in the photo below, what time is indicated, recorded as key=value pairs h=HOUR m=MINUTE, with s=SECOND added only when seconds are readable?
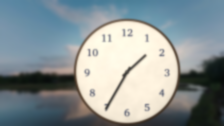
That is h=1 m=35
